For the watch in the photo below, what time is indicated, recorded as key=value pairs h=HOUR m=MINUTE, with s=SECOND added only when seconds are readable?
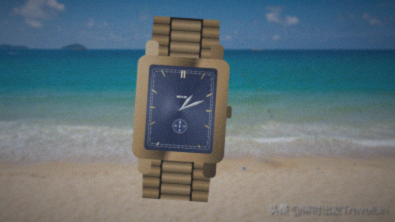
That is h=1 m=11
